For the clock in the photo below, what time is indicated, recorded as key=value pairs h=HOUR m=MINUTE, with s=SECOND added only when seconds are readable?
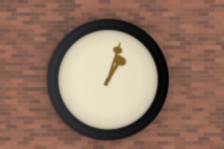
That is h=1 m=3
